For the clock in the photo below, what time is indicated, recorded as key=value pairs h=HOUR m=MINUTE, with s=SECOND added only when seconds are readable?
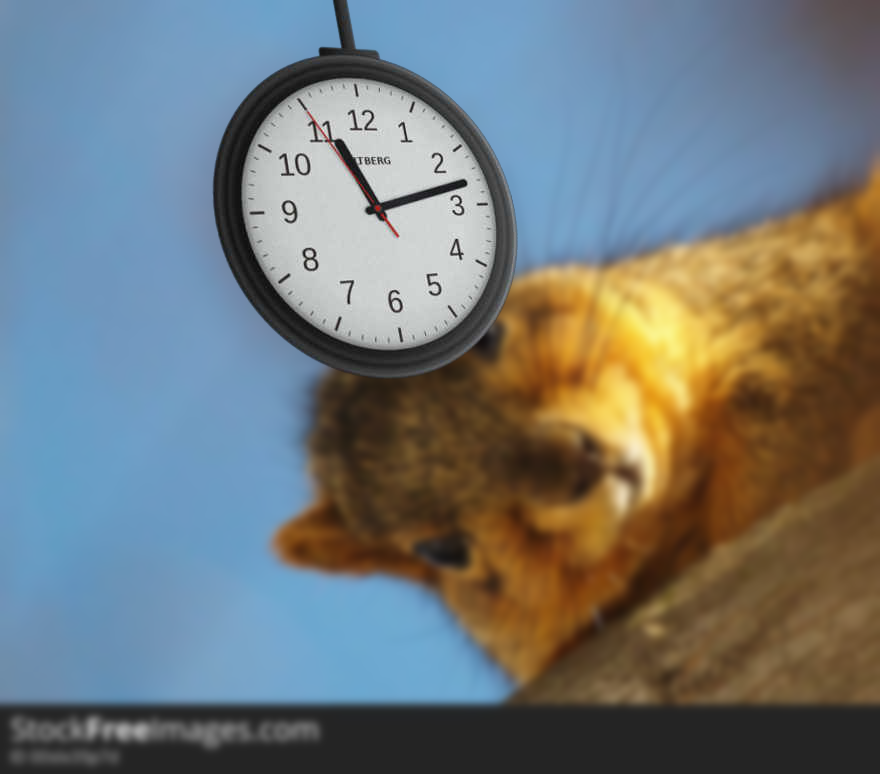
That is h=11 m=12 s=55
